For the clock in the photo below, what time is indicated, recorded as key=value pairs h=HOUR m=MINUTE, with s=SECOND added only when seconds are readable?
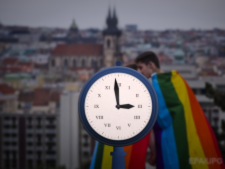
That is h=2 m=59
